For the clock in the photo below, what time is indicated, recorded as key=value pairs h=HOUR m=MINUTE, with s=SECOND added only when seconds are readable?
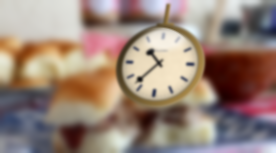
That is h=10 m=37
